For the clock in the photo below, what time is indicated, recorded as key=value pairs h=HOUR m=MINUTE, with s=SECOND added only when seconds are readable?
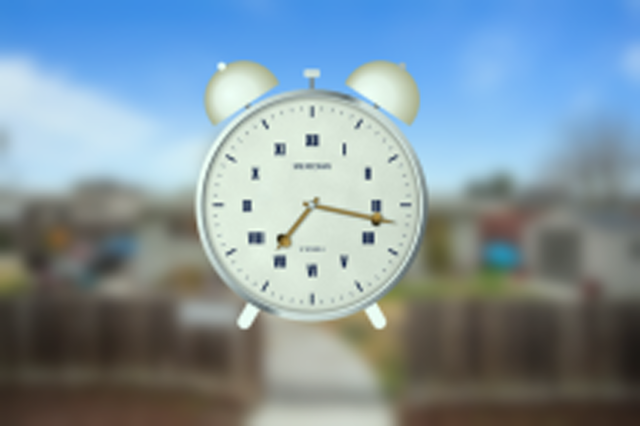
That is h=7 m=17
